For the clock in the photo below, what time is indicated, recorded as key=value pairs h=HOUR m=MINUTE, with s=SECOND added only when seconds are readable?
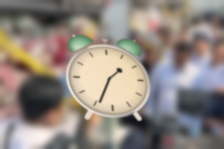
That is h=1 m=34
